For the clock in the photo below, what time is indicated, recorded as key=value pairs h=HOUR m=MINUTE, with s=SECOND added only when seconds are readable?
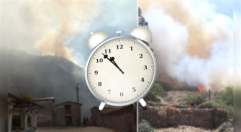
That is h=10 m=53
